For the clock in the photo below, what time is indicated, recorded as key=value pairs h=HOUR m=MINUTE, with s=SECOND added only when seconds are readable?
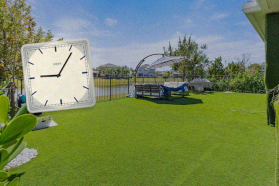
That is h=9 m=6
